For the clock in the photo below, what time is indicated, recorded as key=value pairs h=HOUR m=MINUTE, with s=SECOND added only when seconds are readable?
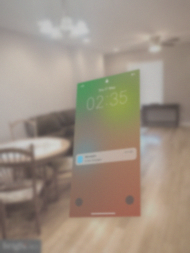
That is h=2 m=35
